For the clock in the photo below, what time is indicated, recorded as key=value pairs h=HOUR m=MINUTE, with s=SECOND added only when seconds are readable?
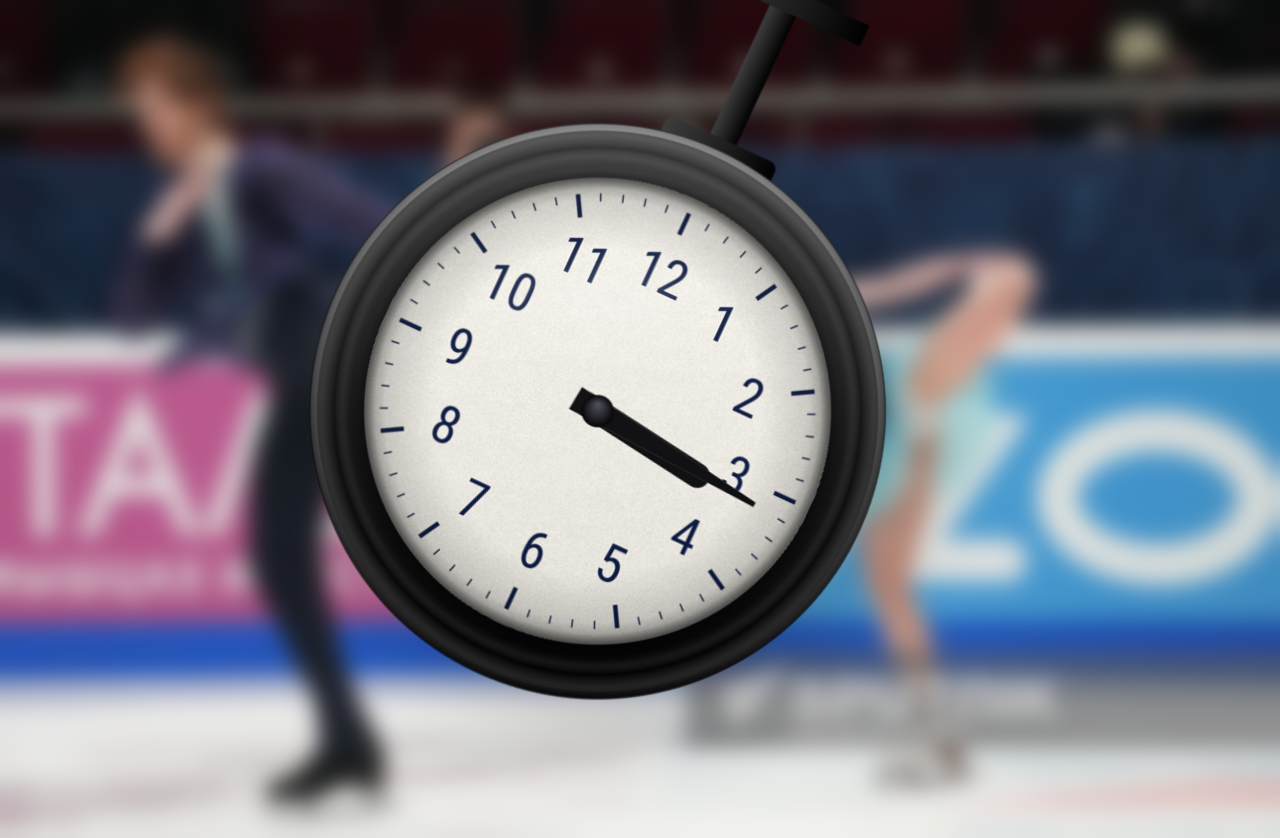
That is h=3 m=16
